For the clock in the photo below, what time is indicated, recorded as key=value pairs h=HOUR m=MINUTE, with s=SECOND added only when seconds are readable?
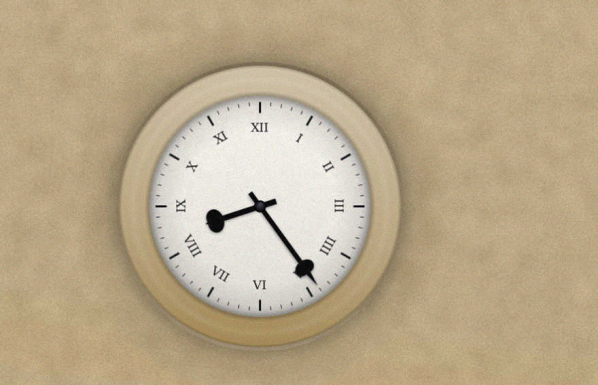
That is h=8 m=24
